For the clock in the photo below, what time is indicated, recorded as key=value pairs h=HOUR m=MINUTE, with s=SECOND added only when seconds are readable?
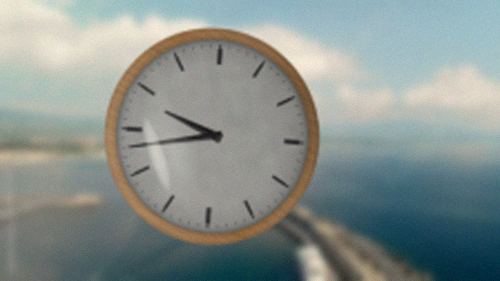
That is h=9 m=43
